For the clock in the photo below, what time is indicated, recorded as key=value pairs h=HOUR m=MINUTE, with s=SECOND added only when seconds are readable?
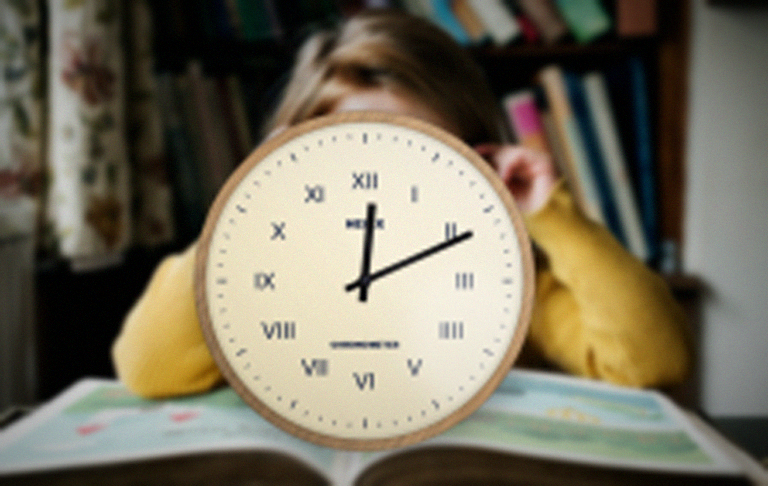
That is h=12 m=11
